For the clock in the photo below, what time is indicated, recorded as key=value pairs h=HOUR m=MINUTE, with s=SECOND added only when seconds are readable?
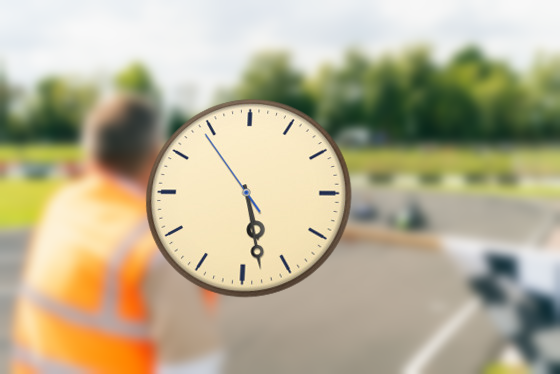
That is h=5 m=27 s=54
